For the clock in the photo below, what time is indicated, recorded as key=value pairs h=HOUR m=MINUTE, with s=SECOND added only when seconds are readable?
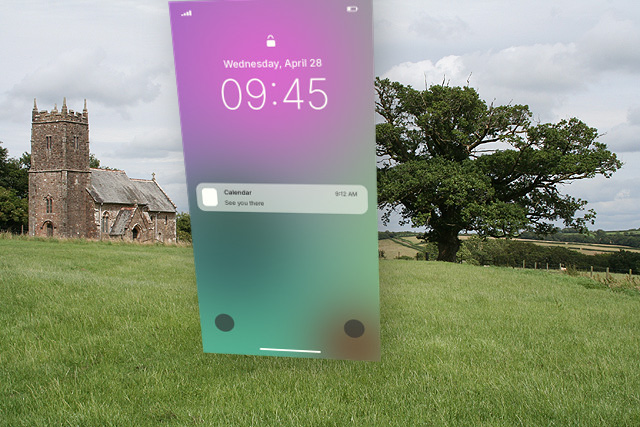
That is h=9 m=45
